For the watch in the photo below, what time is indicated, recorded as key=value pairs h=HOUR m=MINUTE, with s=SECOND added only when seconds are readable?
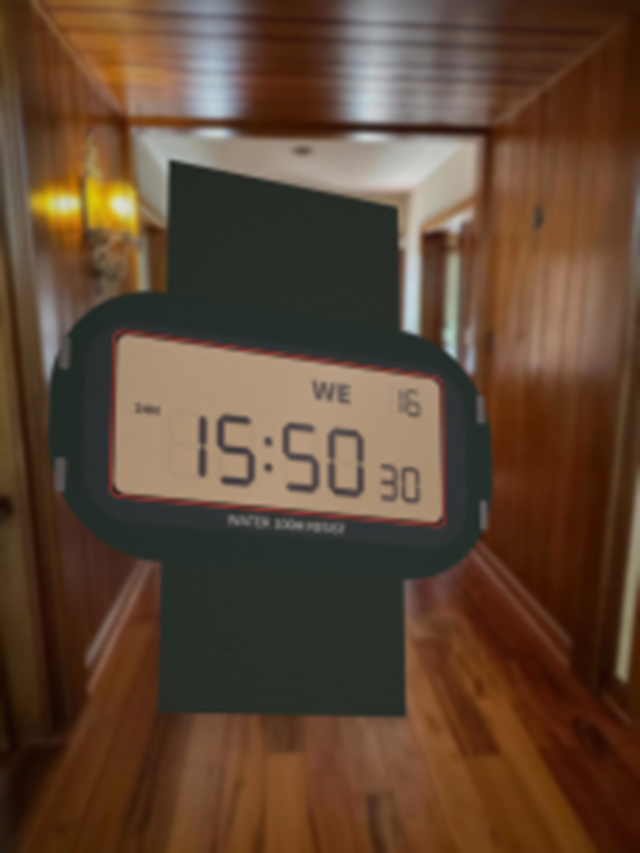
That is h=15 m=50 s=30
